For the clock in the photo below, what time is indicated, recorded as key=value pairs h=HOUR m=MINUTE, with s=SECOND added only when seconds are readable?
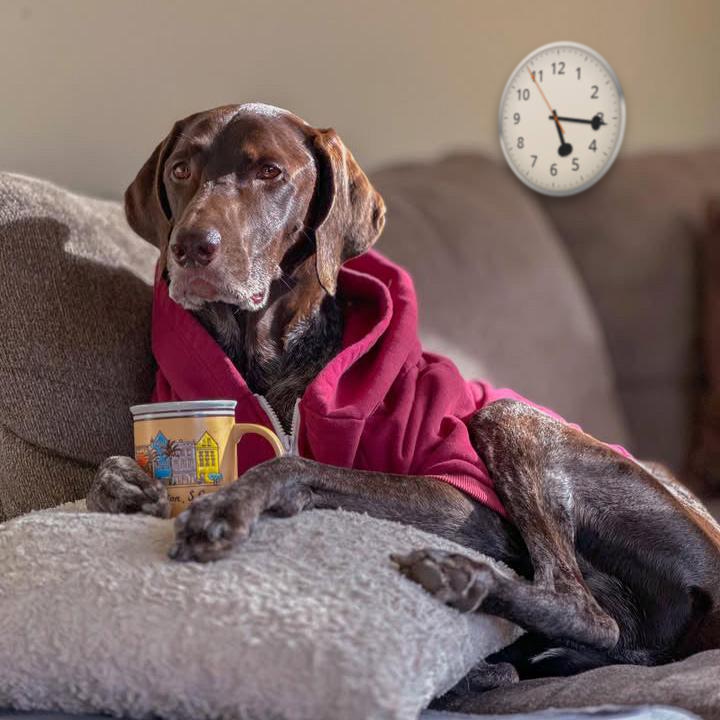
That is h=5 m=15 s=54
